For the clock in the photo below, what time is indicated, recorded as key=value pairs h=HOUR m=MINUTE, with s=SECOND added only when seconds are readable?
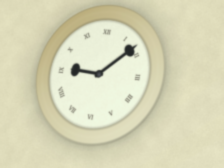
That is h=9 m=8
